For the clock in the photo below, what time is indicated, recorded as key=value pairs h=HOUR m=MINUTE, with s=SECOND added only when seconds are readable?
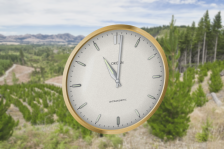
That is h=11 m=1
